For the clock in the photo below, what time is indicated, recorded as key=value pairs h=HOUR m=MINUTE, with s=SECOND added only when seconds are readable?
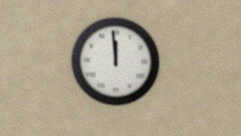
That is h=11 m=59
